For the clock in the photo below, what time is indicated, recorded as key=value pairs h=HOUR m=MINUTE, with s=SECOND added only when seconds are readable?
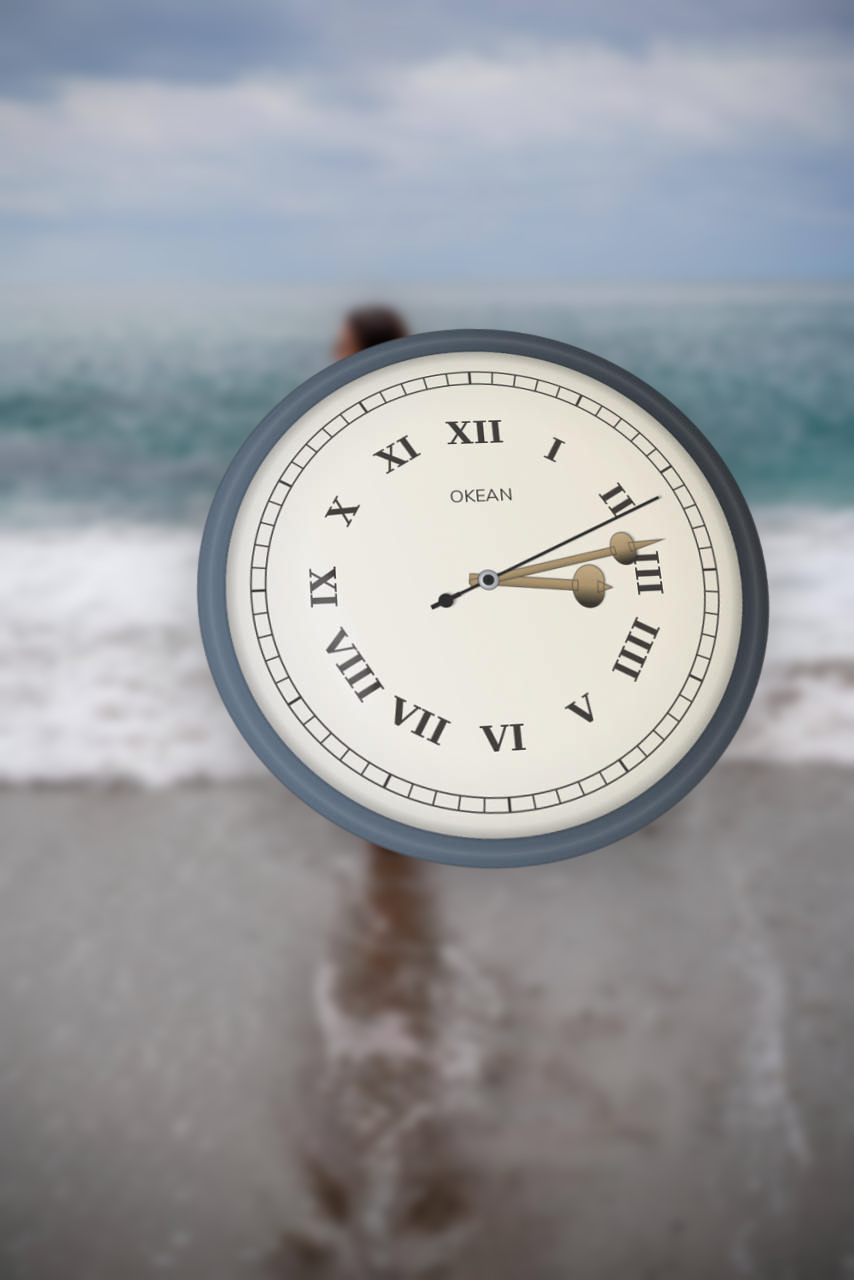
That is h=3 m=13 s=11
